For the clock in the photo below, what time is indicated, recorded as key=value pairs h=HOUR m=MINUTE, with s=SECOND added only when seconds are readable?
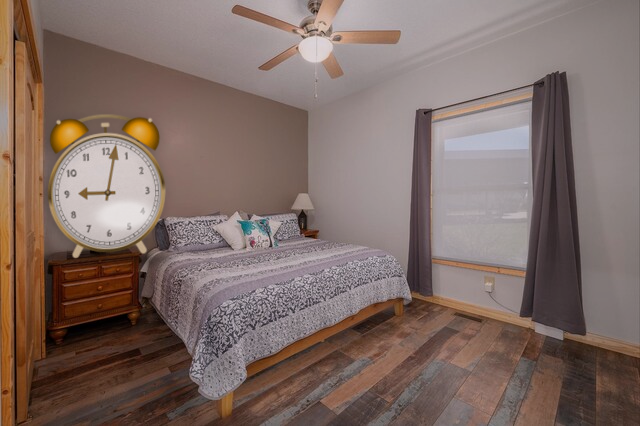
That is h=9 m=2
